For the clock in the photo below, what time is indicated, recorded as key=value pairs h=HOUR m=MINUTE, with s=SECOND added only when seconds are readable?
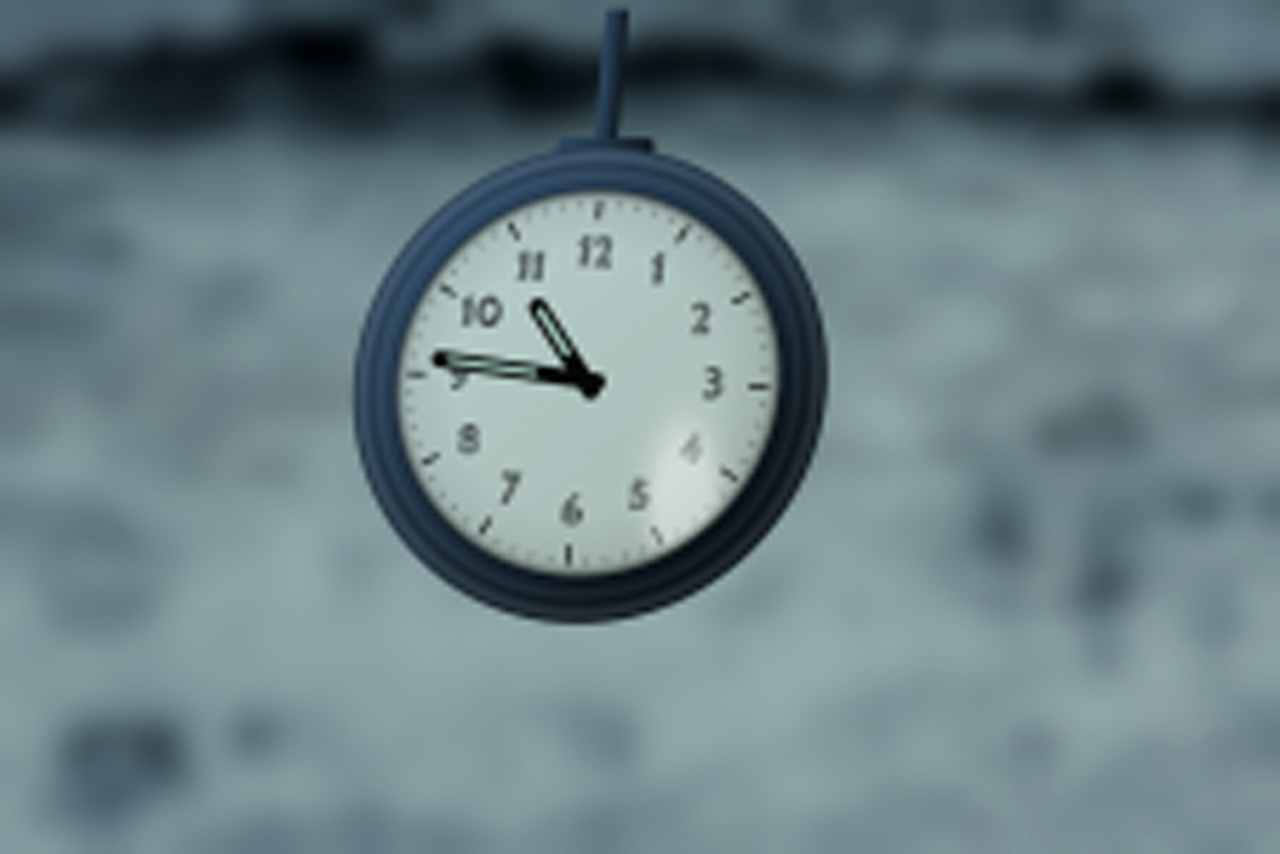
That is h=10 m=46
